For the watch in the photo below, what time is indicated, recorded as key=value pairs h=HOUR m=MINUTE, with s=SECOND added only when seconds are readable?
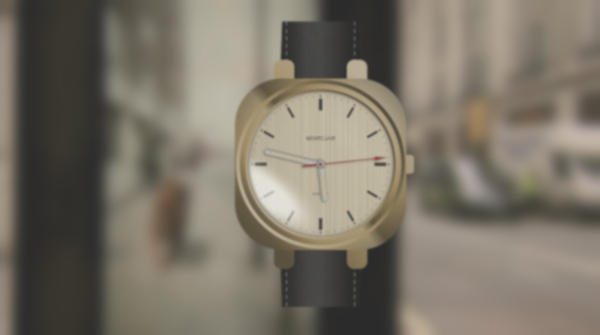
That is h=5 m=47 s=14
